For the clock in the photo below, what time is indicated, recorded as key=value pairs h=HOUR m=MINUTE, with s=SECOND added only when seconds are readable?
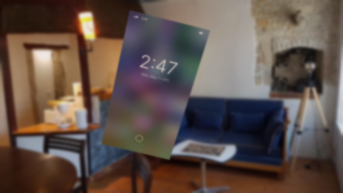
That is h=2 m=47
